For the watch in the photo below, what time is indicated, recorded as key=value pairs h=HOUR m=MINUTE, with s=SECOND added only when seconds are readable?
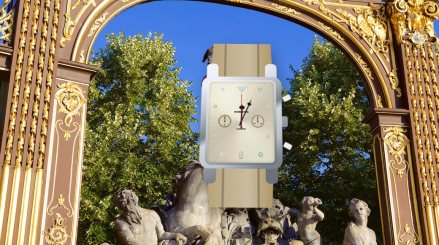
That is h=12 m=4
